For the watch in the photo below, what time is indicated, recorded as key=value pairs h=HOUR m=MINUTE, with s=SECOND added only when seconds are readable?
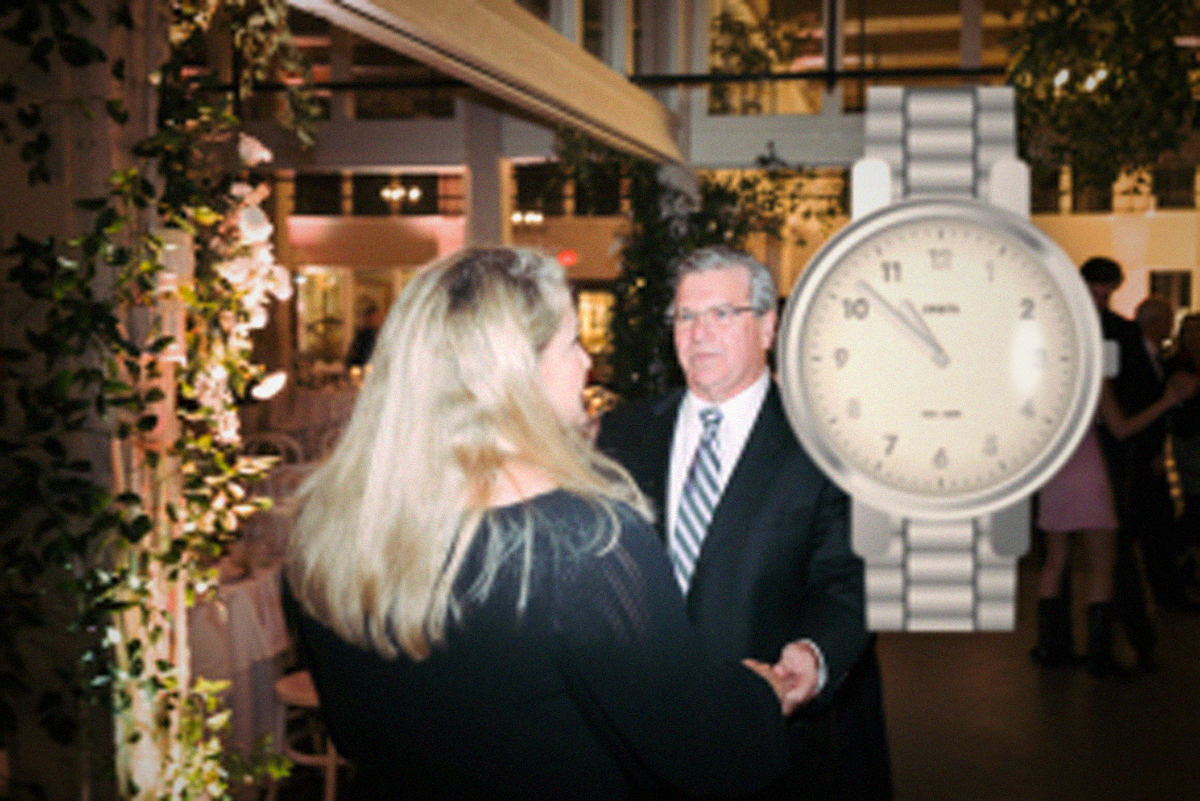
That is h=10 m=52
